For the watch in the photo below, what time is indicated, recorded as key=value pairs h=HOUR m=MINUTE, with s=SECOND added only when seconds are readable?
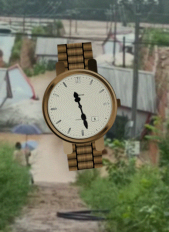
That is h=11 m=28
